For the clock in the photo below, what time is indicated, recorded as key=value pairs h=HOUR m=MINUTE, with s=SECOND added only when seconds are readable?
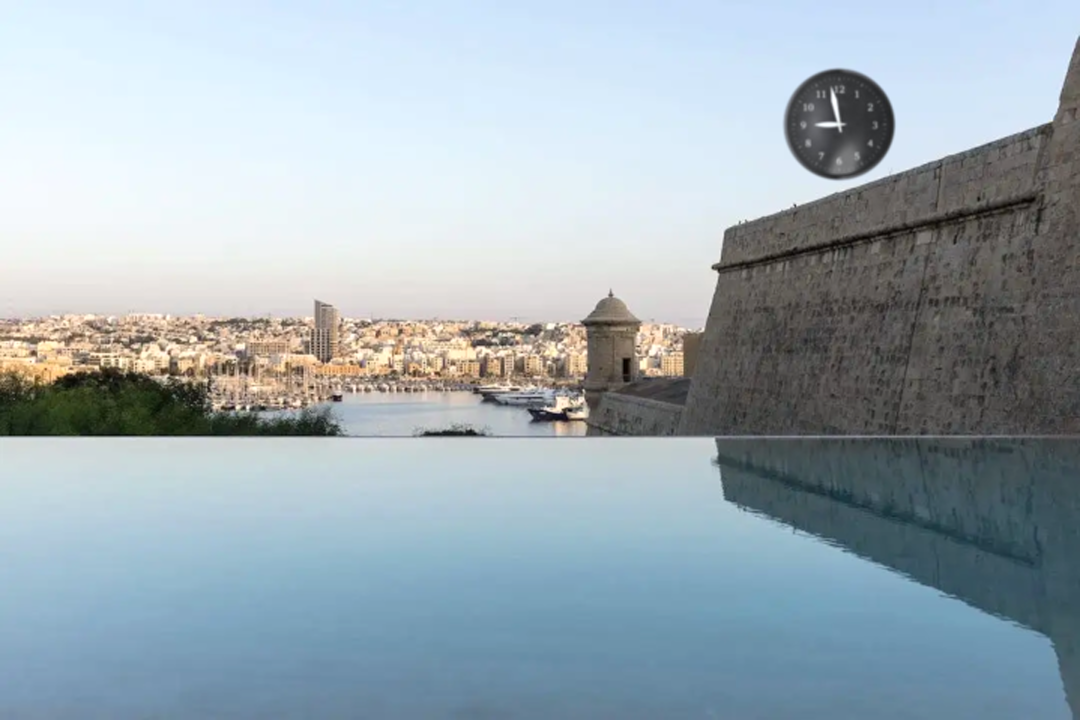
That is h=8 m=58
